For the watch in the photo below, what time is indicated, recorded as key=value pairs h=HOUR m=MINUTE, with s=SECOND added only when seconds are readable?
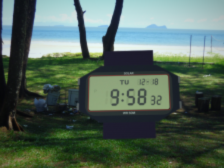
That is h=9 m=58 s=32
